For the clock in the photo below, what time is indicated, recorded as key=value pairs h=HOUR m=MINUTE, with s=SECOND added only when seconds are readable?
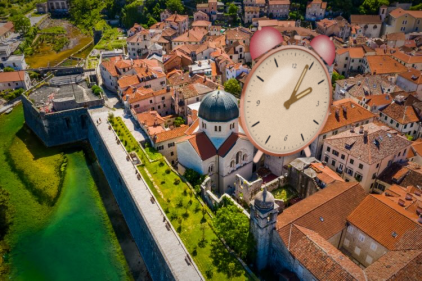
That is h=2 m=4
